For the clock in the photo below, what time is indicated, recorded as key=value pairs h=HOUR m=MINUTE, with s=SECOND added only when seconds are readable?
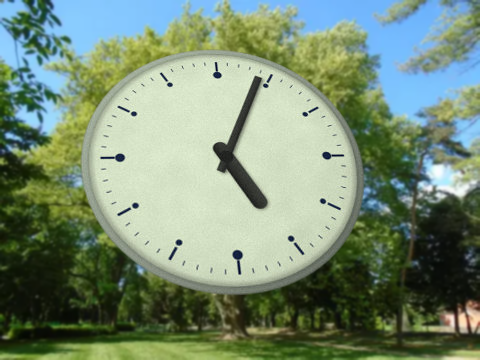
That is h=5 m=4
